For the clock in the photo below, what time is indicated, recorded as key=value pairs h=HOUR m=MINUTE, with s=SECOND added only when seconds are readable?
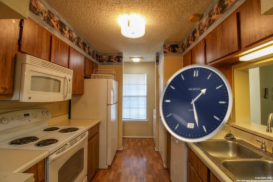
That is h=1 m=27
